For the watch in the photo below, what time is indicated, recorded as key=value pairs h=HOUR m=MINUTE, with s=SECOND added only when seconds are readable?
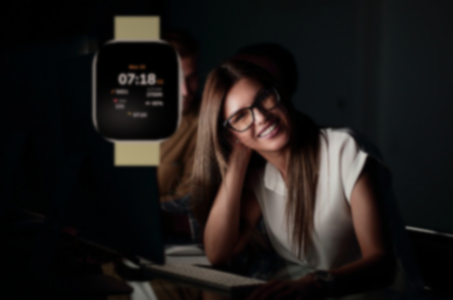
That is h=7 m=18
